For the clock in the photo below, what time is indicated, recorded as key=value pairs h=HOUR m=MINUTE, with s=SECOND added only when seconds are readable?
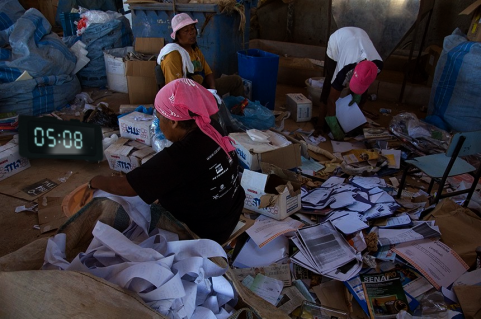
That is h=5 m=8
